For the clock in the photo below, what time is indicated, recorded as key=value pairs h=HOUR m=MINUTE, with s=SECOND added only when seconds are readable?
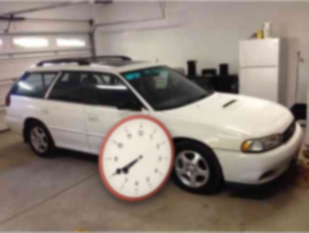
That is h=7 m=40
